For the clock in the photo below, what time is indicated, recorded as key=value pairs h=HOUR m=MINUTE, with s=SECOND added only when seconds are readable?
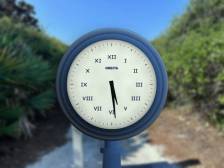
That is h=5 m=29
